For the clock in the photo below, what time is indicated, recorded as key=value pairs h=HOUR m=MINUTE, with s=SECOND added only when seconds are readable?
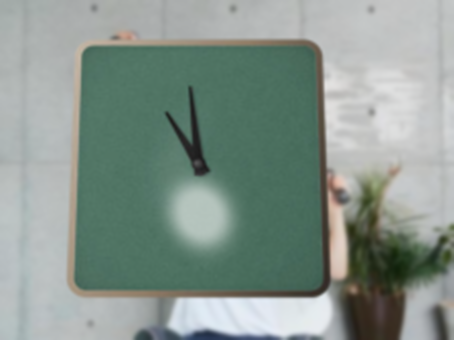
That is h=10 m=59
